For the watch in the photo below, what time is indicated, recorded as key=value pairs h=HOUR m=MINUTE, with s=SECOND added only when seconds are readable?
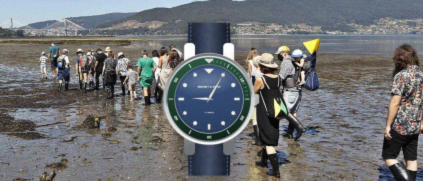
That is h=9 m=5
